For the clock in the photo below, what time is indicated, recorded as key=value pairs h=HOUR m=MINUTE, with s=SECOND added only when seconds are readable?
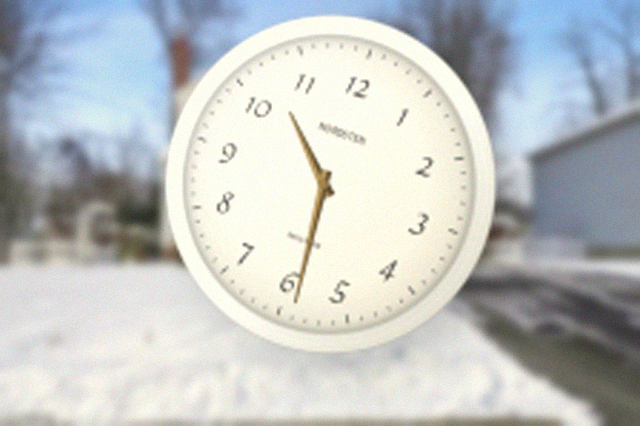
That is h=10 m=29
